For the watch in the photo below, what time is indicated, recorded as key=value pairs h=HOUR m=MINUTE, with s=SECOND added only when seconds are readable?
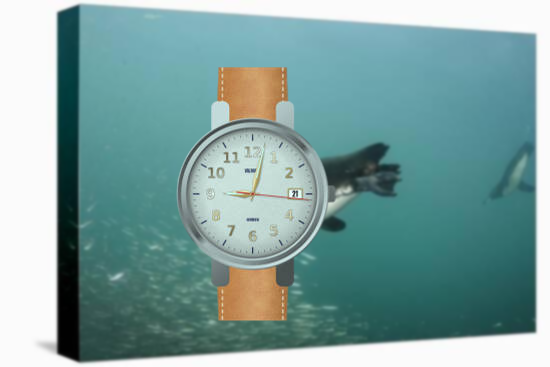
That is h=9 m=2 s=16
